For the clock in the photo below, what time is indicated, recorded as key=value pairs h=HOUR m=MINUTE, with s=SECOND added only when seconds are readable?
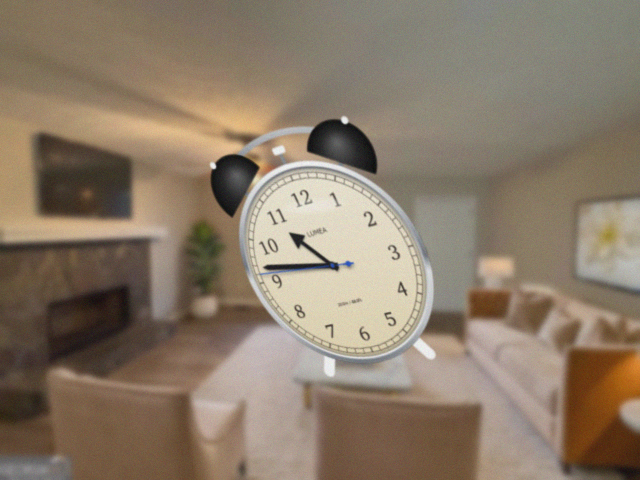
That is h=10 m=46 s=46
